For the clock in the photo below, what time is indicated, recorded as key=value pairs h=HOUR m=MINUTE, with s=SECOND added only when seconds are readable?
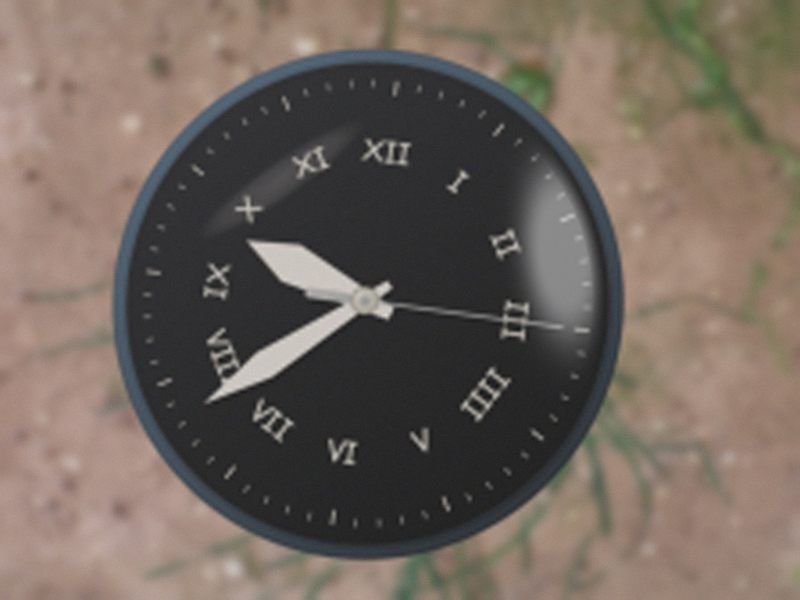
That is h=9 m=38 s=15
